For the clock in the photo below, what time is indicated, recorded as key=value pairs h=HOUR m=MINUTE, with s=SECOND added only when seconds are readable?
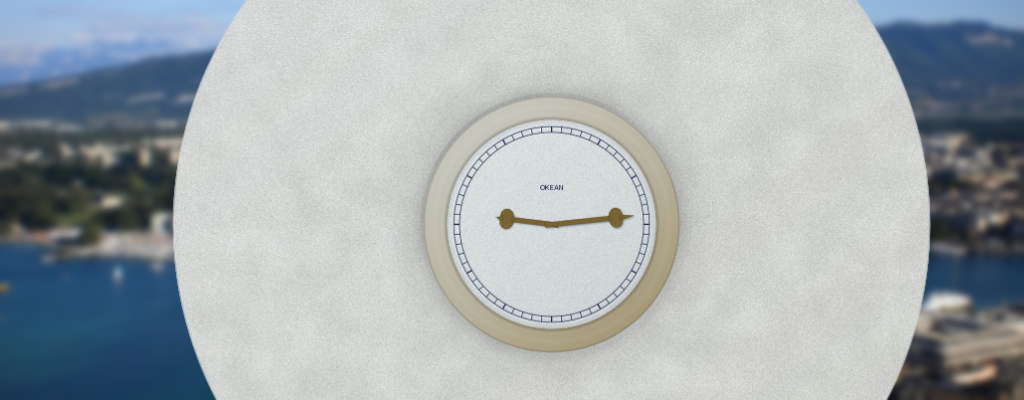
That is h=9 m=14
